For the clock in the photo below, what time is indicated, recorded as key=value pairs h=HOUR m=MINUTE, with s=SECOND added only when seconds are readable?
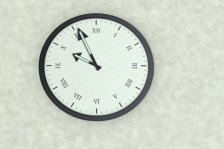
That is h=9 m=56
